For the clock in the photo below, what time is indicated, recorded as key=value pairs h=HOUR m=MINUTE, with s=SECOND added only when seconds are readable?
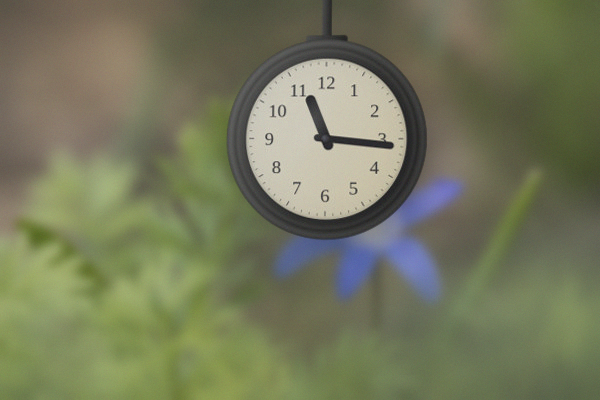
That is h=11 m=16
